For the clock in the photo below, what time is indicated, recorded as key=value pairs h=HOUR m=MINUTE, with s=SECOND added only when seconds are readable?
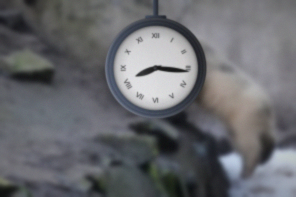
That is h=8 m=16
